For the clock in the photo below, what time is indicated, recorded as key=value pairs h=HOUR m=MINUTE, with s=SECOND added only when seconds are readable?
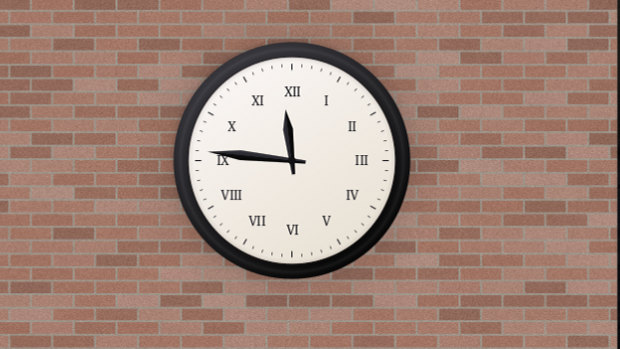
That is h=11 m=46
